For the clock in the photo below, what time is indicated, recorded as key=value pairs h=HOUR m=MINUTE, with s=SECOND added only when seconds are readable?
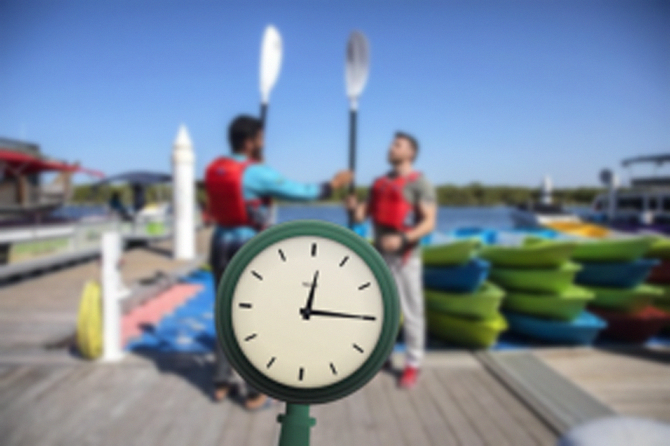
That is h=12 m=15
